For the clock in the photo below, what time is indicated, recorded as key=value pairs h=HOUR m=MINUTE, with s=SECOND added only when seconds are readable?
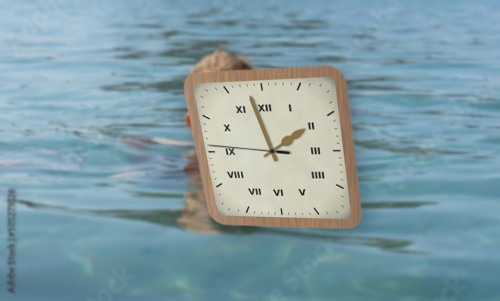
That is h=1 m=57 s=46
